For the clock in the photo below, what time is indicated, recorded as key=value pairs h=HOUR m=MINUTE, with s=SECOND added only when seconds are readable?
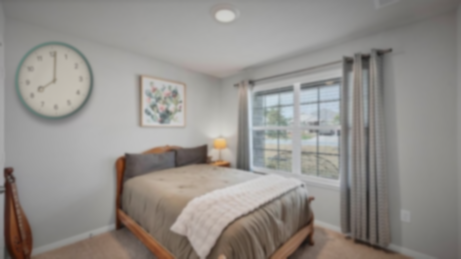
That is h=8 m=1
